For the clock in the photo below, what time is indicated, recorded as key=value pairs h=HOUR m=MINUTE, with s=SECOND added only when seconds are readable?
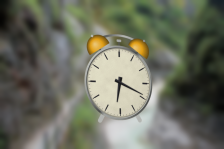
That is h=6 m=19
